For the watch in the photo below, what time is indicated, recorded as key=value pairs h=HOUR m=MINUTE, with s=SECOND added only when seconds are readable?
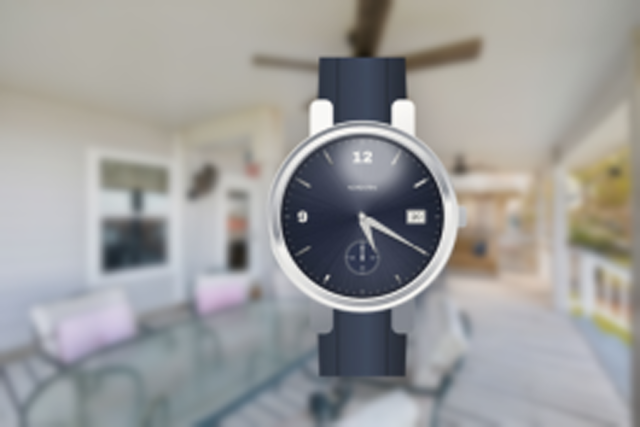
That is h=5 m=20
